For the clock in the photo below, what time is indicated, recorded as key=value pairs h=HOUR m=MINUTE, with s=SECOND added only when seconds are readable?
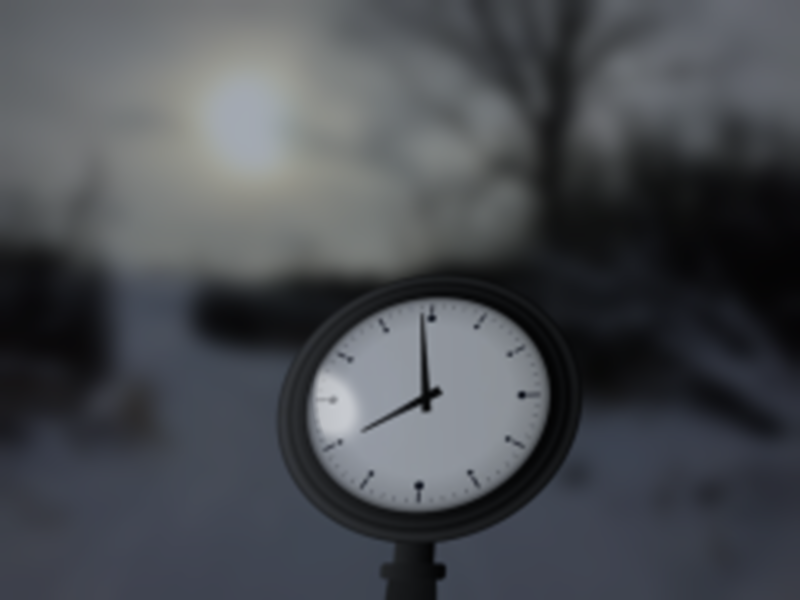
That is h=7 m=59
